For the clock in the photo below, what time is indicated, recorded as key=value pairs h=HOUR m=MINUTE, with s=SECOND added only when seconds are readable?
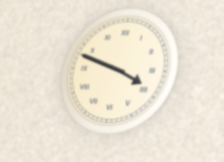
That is h=3 m=48
